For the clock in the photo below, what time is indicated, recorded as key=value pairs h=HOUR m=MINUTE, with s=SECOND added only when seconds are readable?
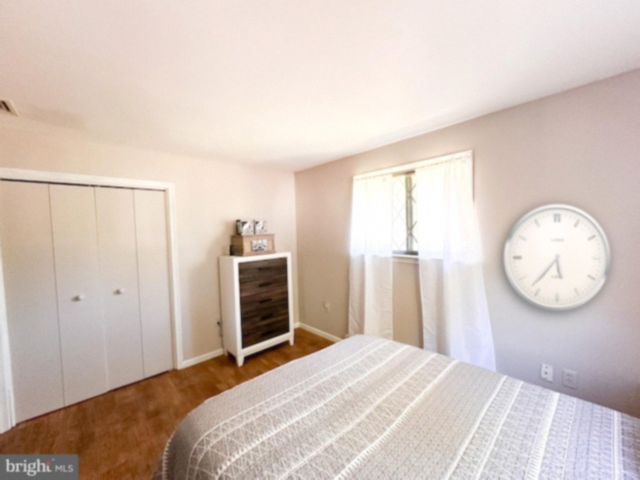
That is h=5 m=37
